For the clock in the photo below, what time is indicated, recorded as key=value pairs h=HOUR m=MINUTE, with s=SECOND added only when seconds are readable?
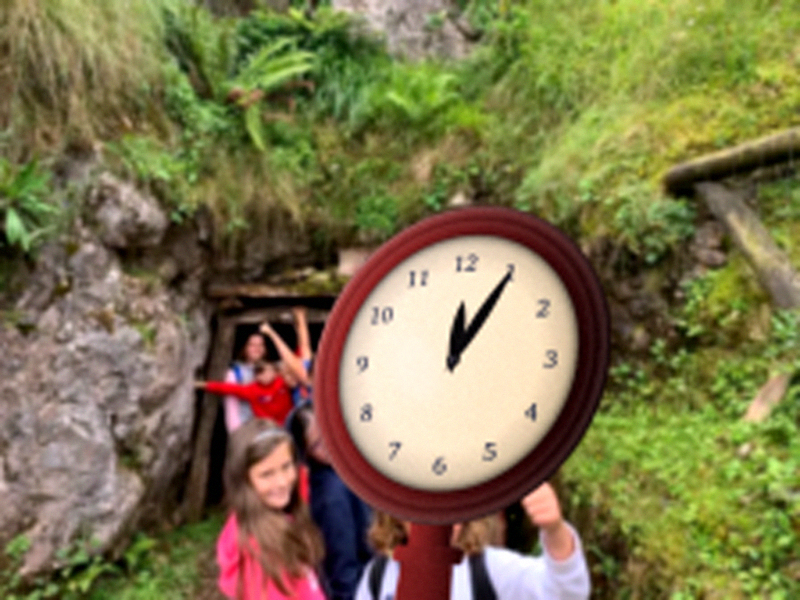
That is h=12 m=5
